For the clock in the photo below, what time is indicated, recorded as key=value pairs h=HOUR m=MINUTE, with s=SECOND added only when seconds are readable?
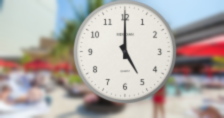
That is h=5 m=0
